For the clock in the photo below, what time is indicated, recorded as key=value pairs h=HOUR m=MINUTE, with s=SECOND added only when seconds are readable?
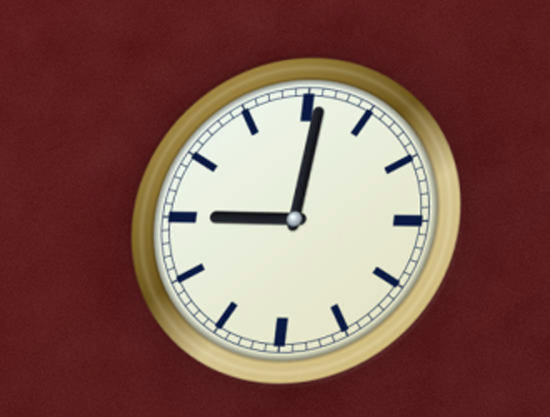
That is h=9 m=1
